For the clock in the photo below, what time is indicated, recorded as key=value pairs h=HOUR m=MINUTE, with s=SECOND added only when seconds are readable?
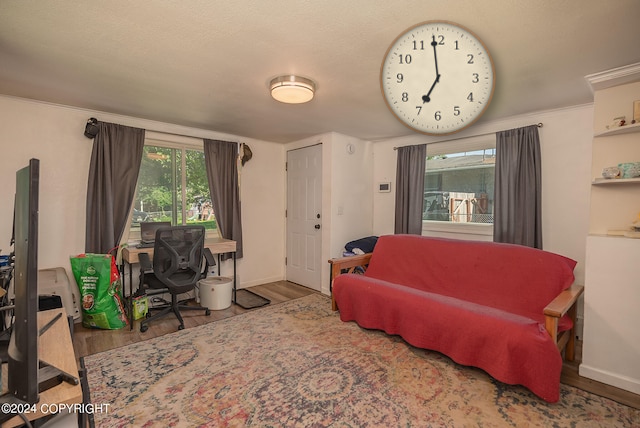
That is h=6 m=59
